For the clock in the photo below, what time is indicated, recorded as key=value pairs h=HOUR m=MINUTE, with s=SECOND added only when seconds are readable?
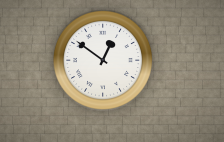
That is h=12 m=51
